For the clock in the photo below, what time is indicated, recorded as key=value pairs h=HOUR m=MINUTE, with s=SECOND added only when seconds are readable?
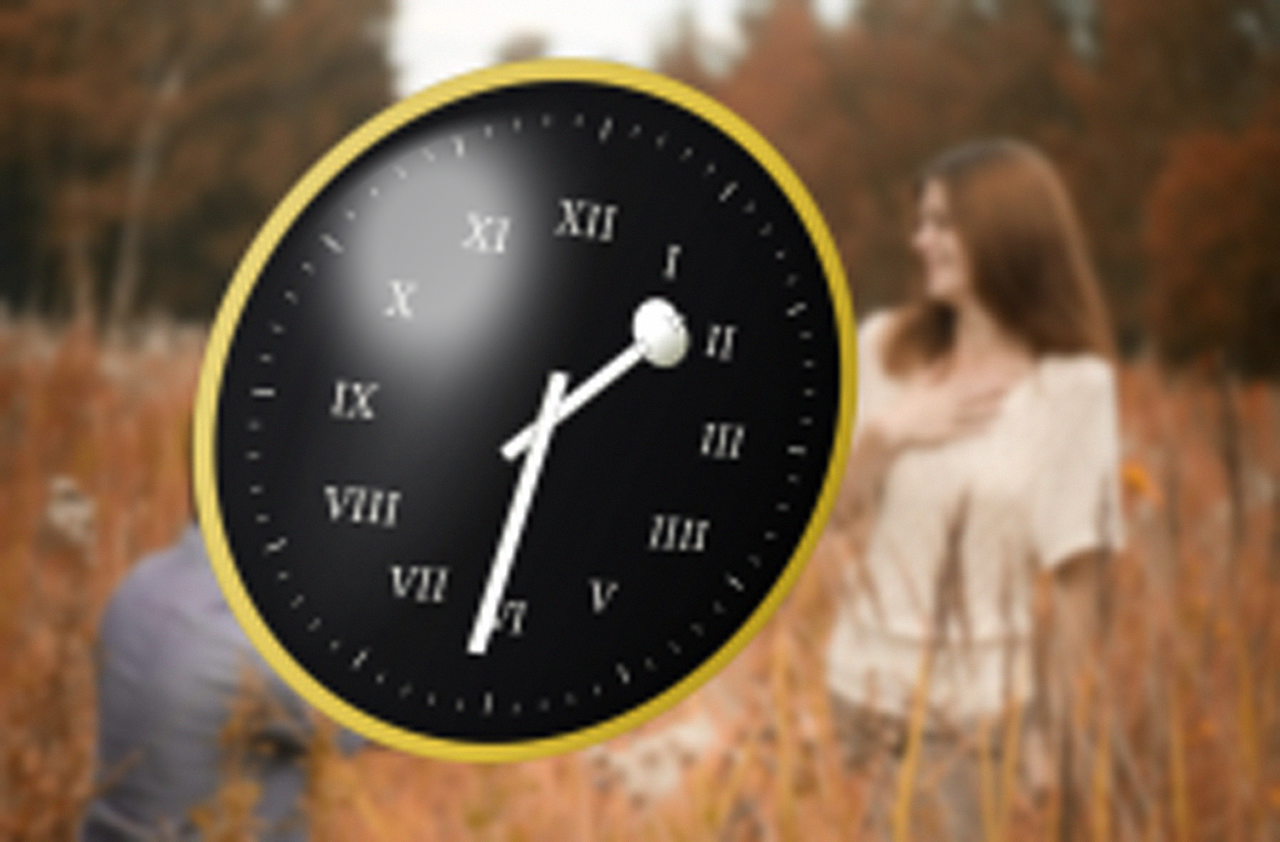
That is h=1 m=31
